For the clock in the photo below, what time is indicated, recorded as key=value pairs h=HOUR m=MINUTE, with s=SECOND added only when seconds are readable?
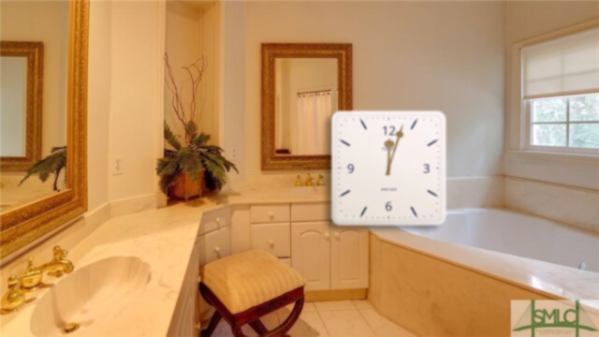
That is h=12 m=3
